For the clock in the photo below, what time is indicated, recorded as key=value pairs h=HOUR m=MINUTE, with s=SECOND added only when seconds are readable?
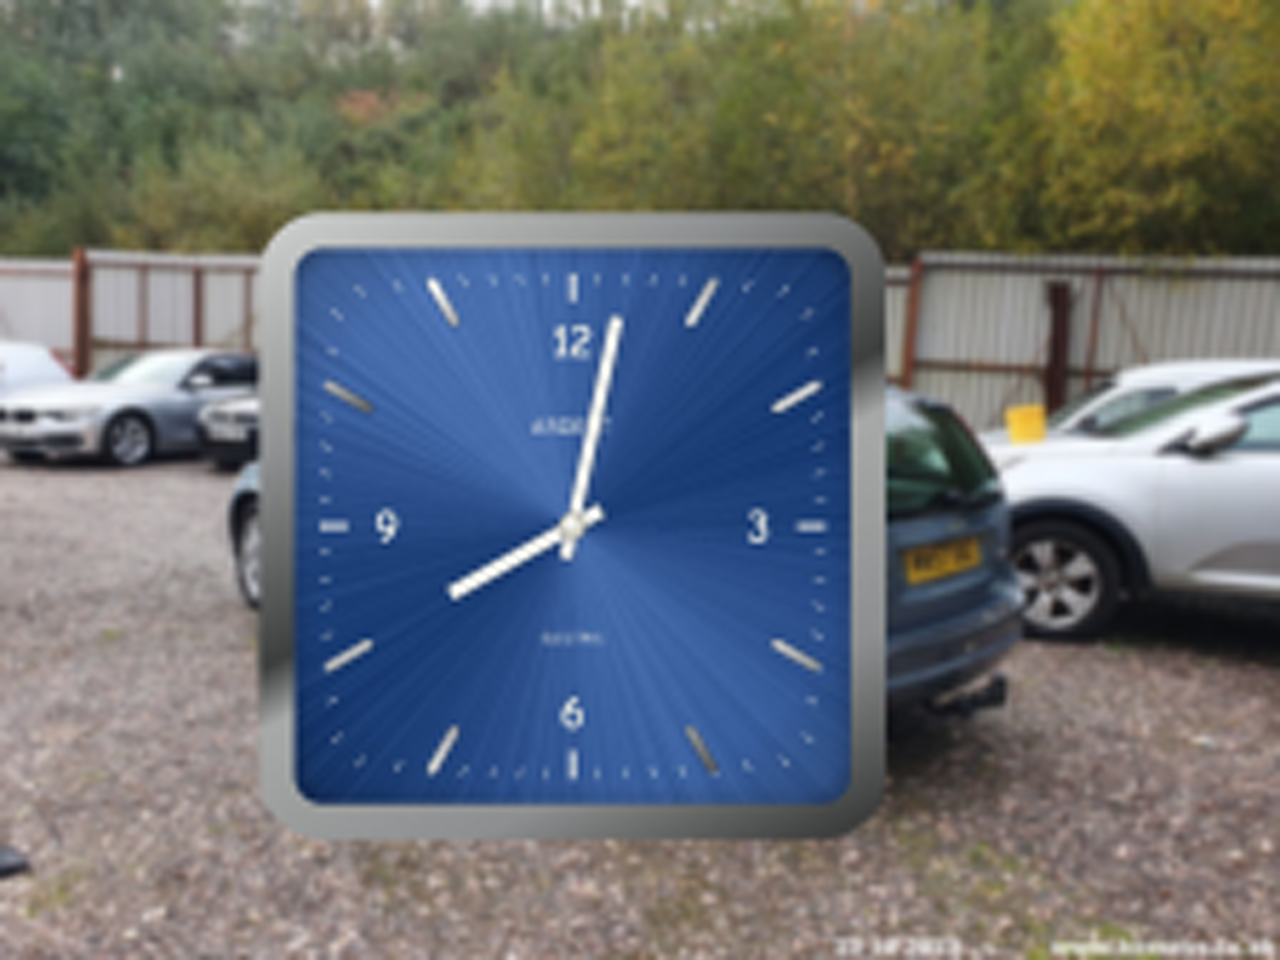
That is h=8 m=2
